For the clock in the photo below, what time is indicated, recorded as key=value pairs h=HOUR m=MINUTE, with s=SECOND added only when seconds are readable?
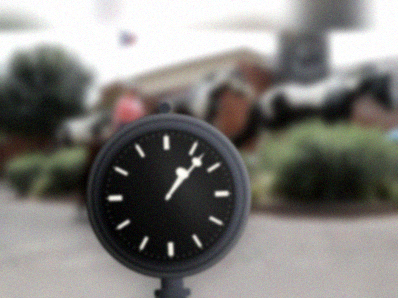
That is h=1 m=7
